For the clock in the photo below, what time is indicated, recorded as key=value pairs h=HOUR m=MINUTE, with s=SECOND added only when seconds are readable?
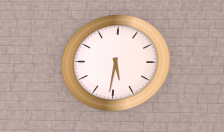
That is h=5 m=31
